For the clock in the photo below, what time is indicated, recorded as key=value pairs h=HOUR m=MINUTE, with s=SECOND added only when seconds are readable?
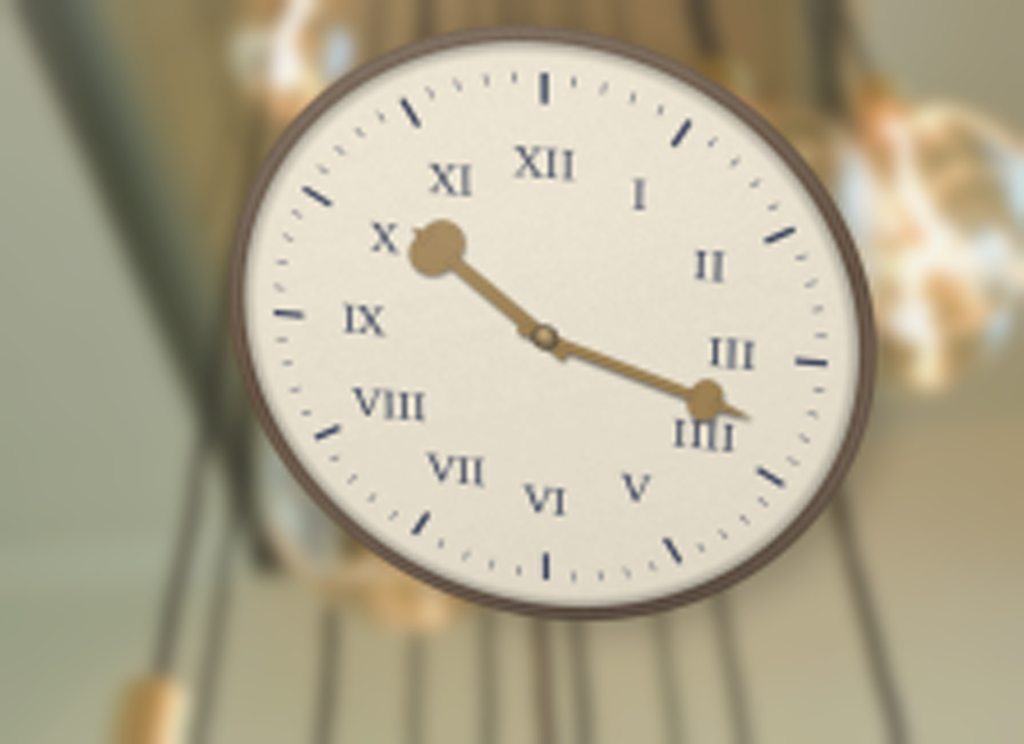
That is h=10 m=18
